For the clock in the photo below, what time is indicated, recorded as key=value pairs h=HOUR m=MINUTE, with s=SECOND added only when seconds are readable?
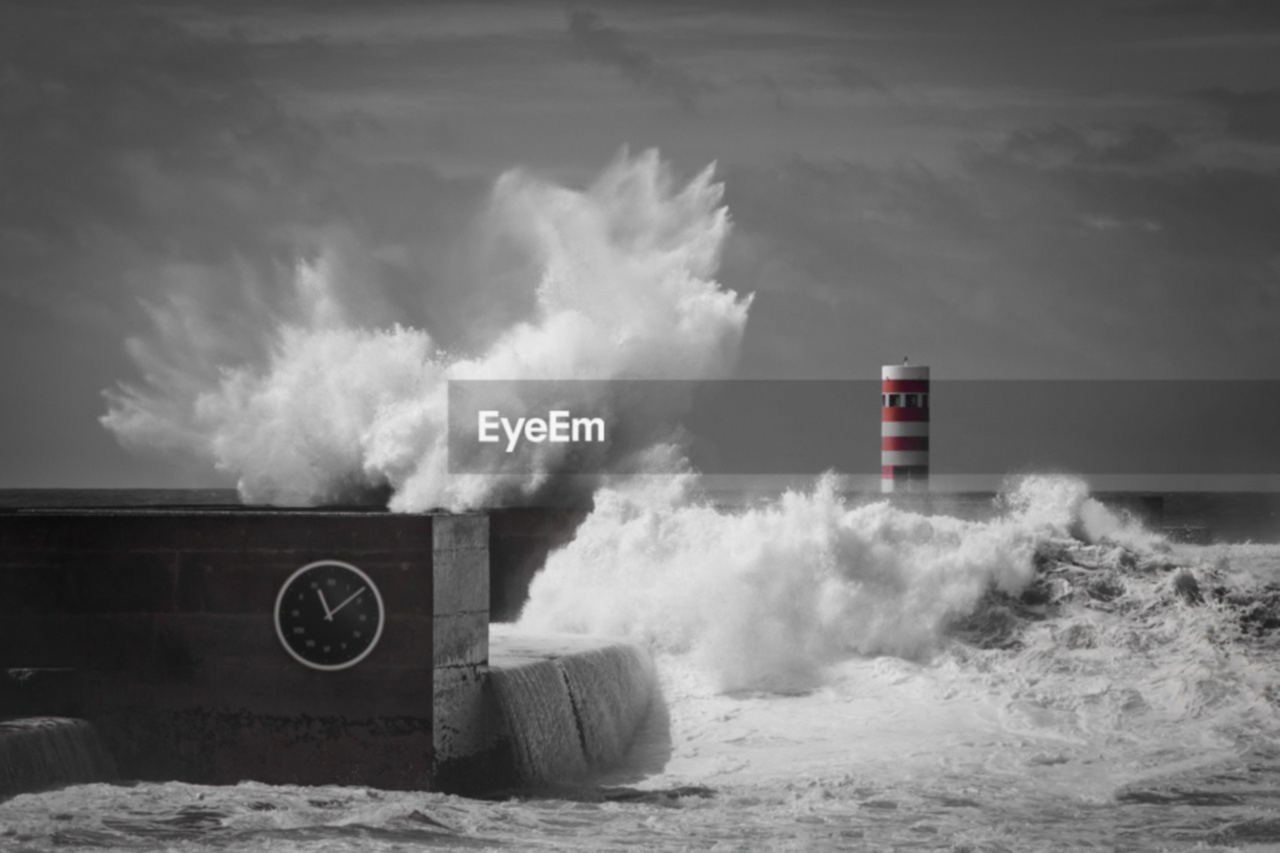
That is h=11 m=8
